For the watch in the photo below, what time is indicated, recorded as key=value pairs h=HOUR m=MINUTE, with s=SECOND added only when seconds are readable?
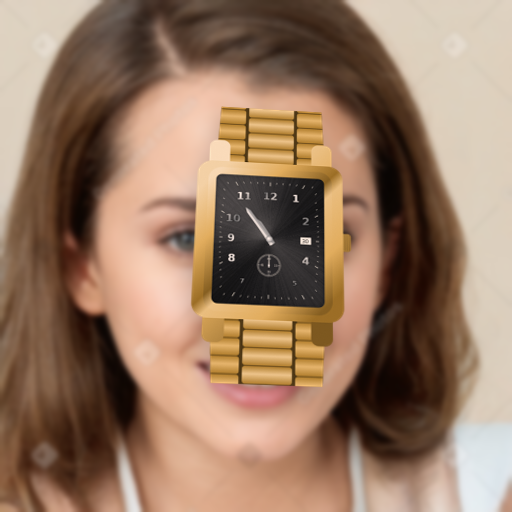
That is h=10 m=54
